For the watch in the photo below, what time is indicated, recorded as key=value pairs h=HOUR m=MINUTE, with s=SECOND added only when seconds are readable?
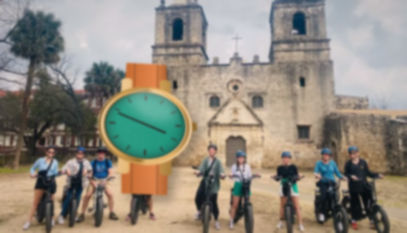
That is h=3 m=49
